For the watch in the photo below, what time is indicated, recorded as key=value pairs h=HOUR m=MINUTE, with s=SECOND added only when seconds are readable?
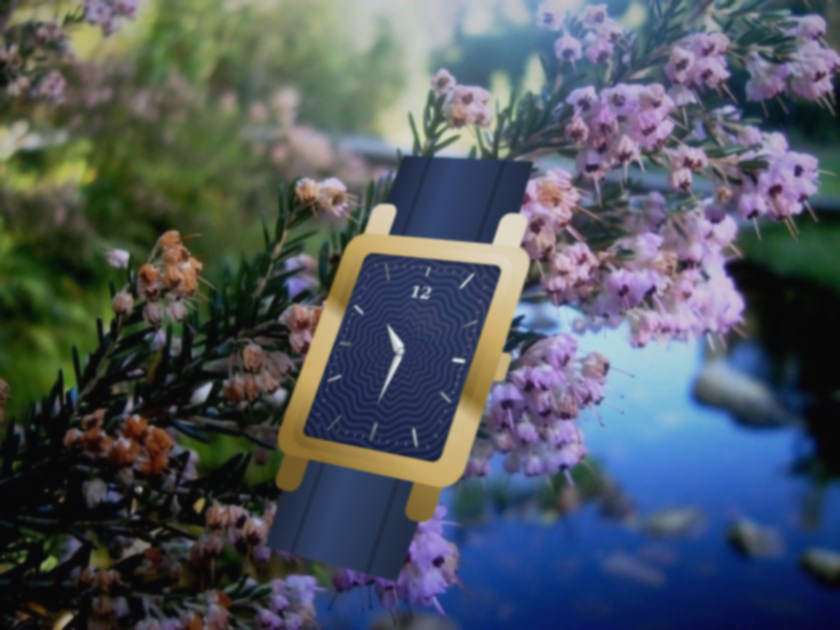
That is h=10 m=31
